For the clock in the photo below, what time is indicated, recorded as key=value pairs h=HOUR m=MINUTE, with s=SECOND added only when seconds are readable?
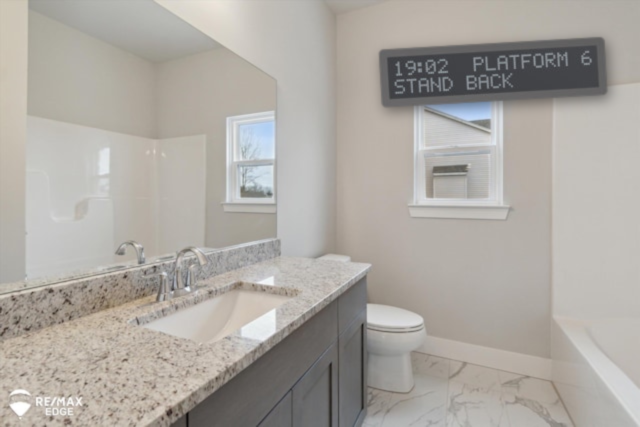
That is h=19 m=2
